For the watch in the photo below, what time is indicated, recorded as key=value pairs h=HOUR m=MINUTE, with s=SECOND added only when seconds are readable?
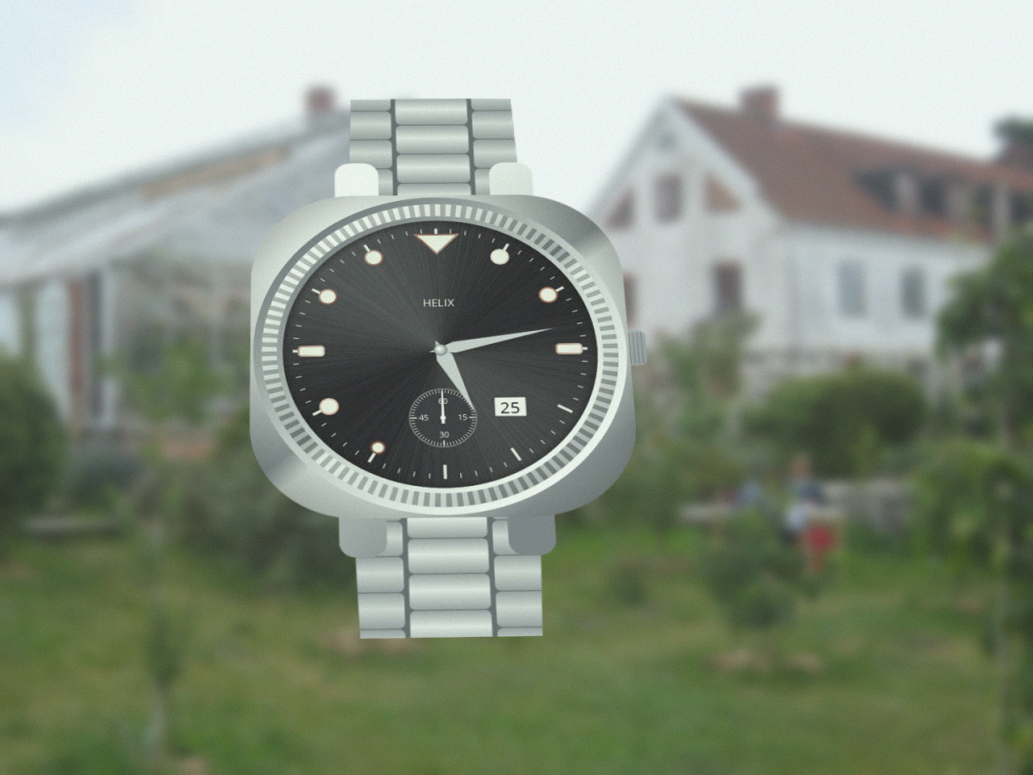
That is h=5 m=13
